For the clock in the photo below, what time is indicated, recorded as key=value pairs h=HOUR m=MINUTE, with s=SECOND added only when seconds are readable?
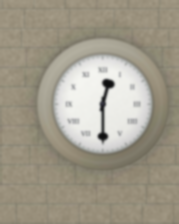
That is h=12 m=30
